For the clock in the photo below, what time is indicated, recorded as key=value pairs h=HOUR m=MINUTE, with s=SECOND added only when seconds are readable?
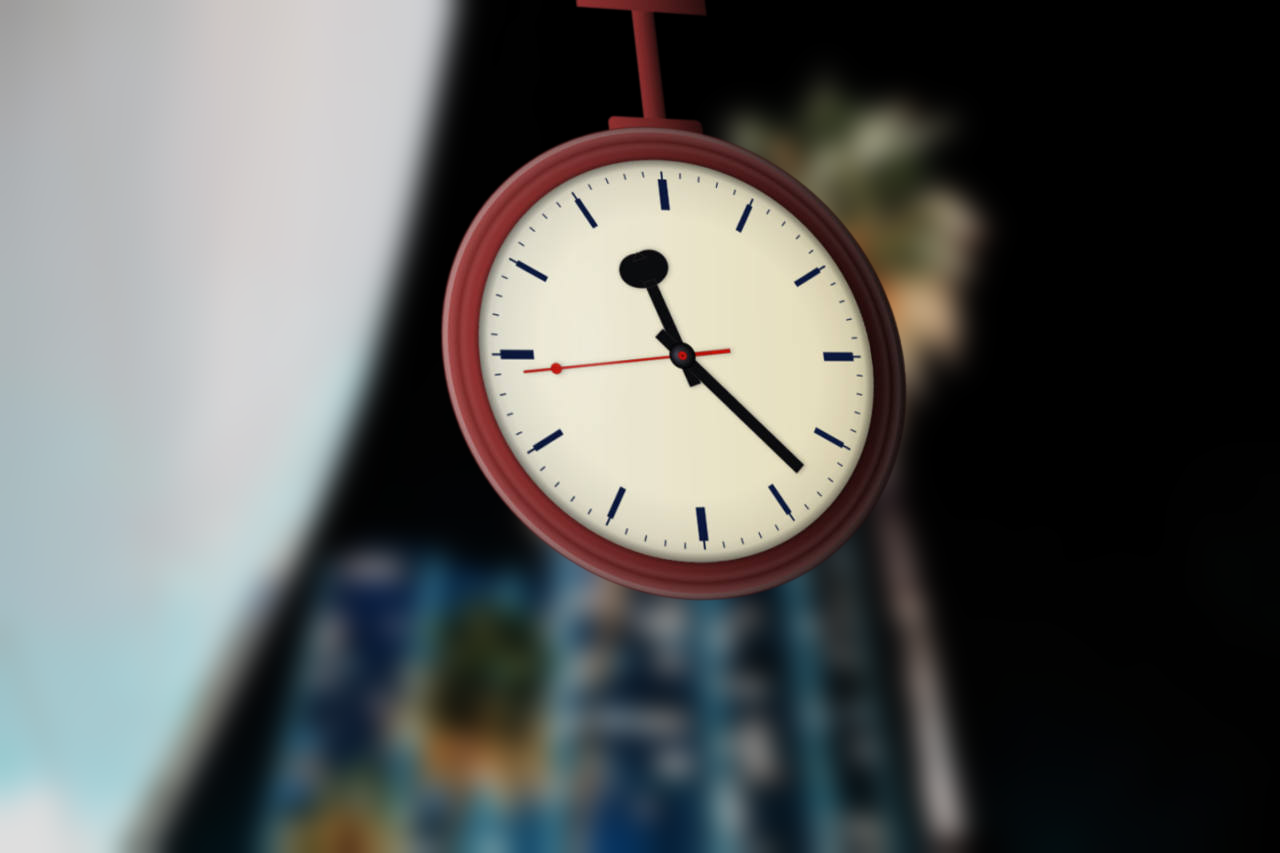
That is h=11 m=22 s=44
